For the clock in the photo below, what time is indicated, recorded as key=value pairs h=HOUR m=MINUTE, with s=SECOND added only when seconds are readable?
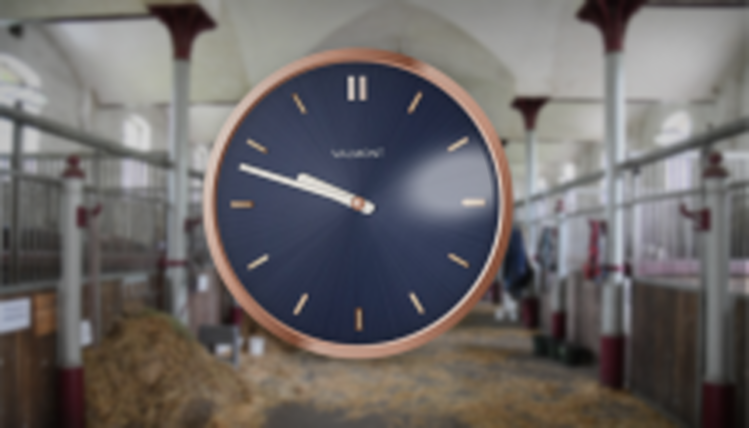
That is h=9 m=48
